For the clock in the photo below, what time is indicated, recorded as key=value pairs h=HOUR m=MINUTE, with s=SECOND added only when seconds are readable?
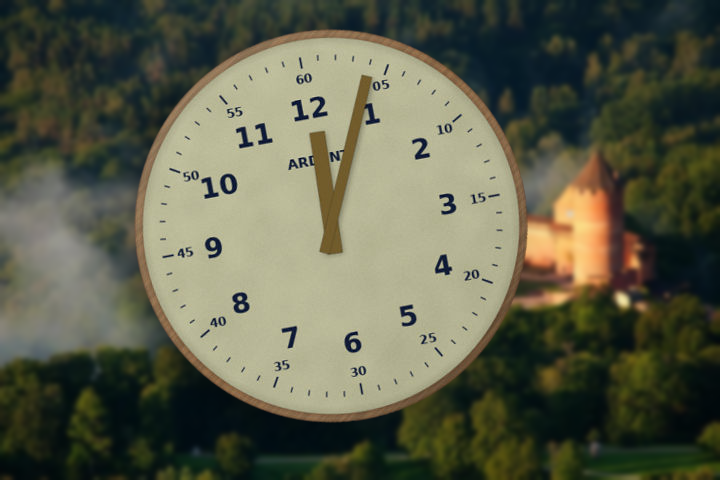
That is h=12 m=4
